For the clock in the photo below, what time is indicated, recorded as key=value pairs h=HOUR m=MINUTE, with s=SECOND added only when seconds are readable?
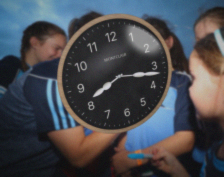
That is h=8 m=17
